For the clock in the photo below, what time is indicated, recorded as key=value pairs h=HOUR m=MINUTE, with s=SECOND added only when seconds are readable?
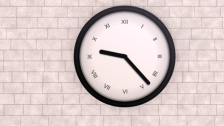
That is h=9 m=23
